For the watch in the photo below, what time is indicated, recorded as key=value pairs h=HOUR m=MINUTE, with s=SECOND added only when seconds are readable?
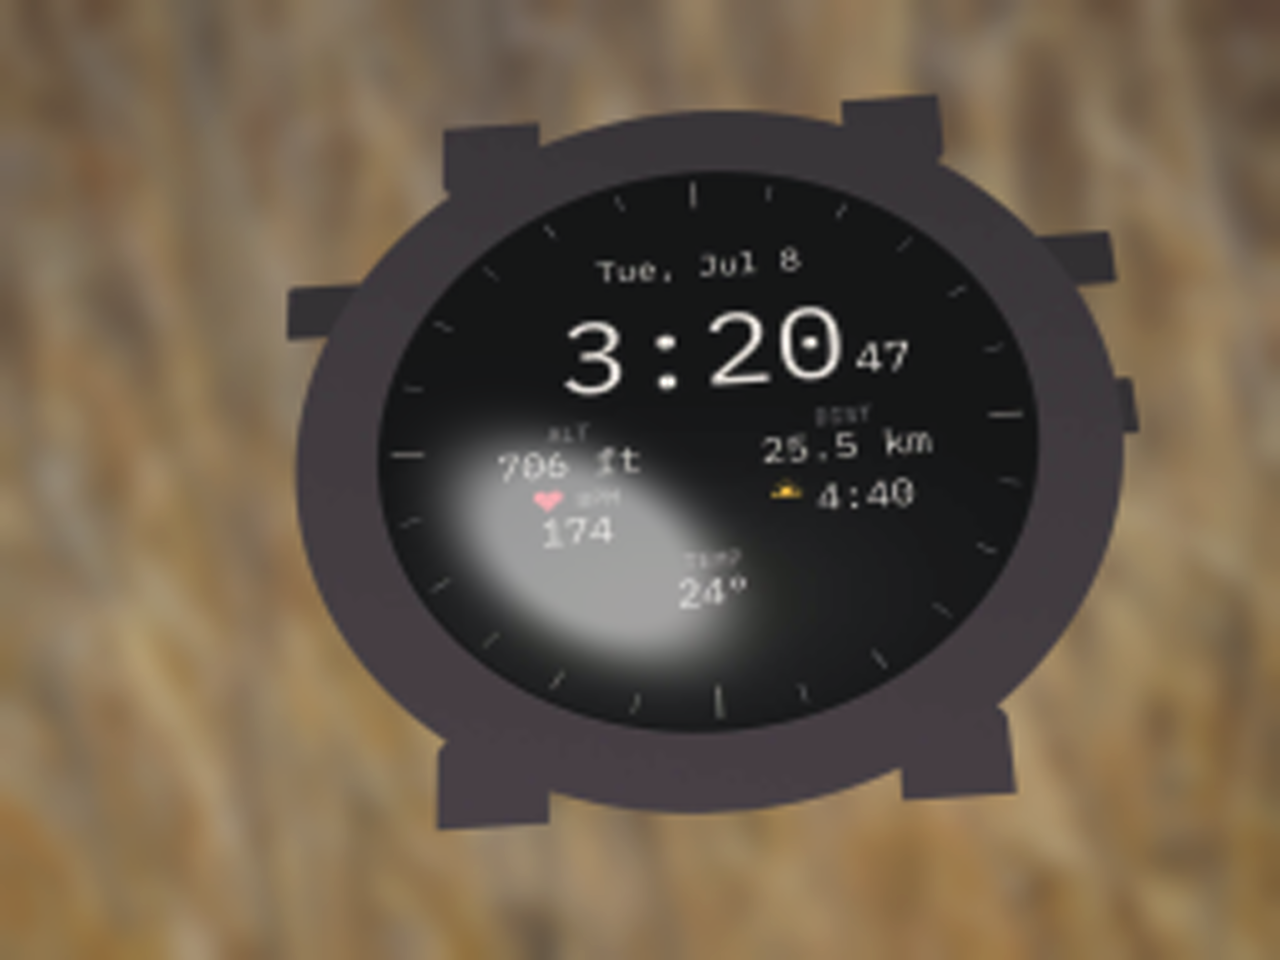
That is h=3 m=20 s=47
